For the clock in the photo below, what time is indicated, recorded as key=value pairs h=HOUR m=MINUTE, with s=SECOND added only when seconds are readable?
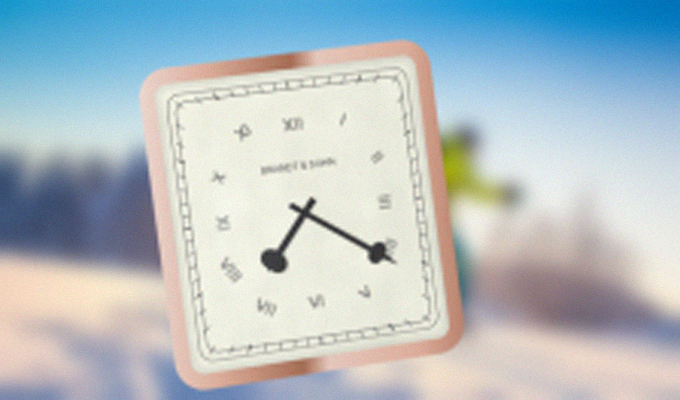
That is h=7 m=21
